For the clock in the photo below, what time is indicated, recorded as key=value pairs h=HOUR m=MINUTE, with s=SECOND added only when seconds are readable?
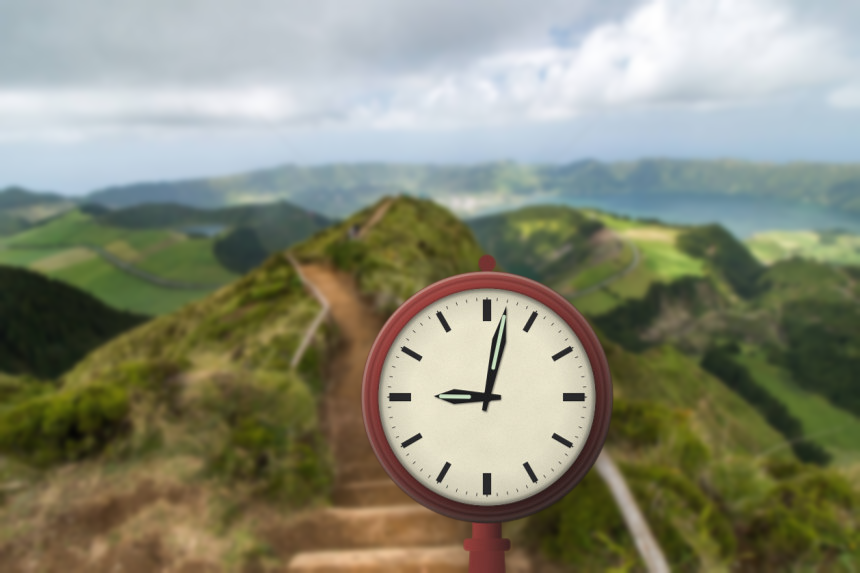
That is h=9 m=2
